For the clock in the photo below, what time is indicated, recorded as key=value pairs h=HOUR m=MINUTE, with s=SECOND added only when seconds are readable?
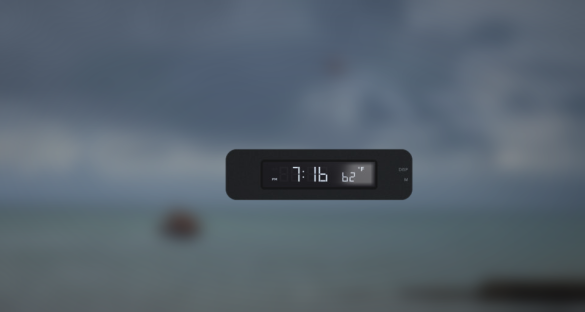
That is h=7 m=16
